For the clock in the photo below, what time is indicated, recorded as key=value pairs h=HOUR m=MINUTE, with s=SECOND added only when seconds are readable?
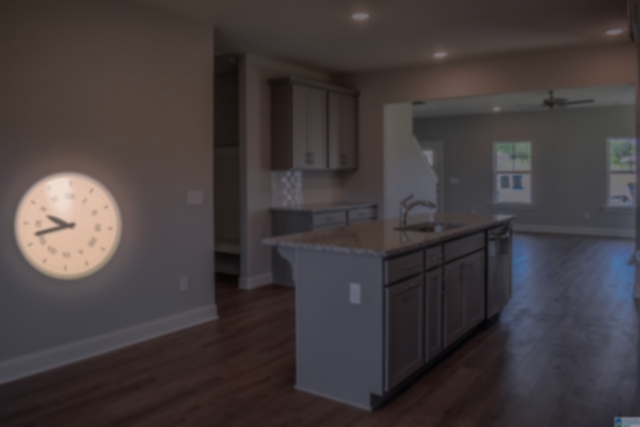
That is h=9 m=42
